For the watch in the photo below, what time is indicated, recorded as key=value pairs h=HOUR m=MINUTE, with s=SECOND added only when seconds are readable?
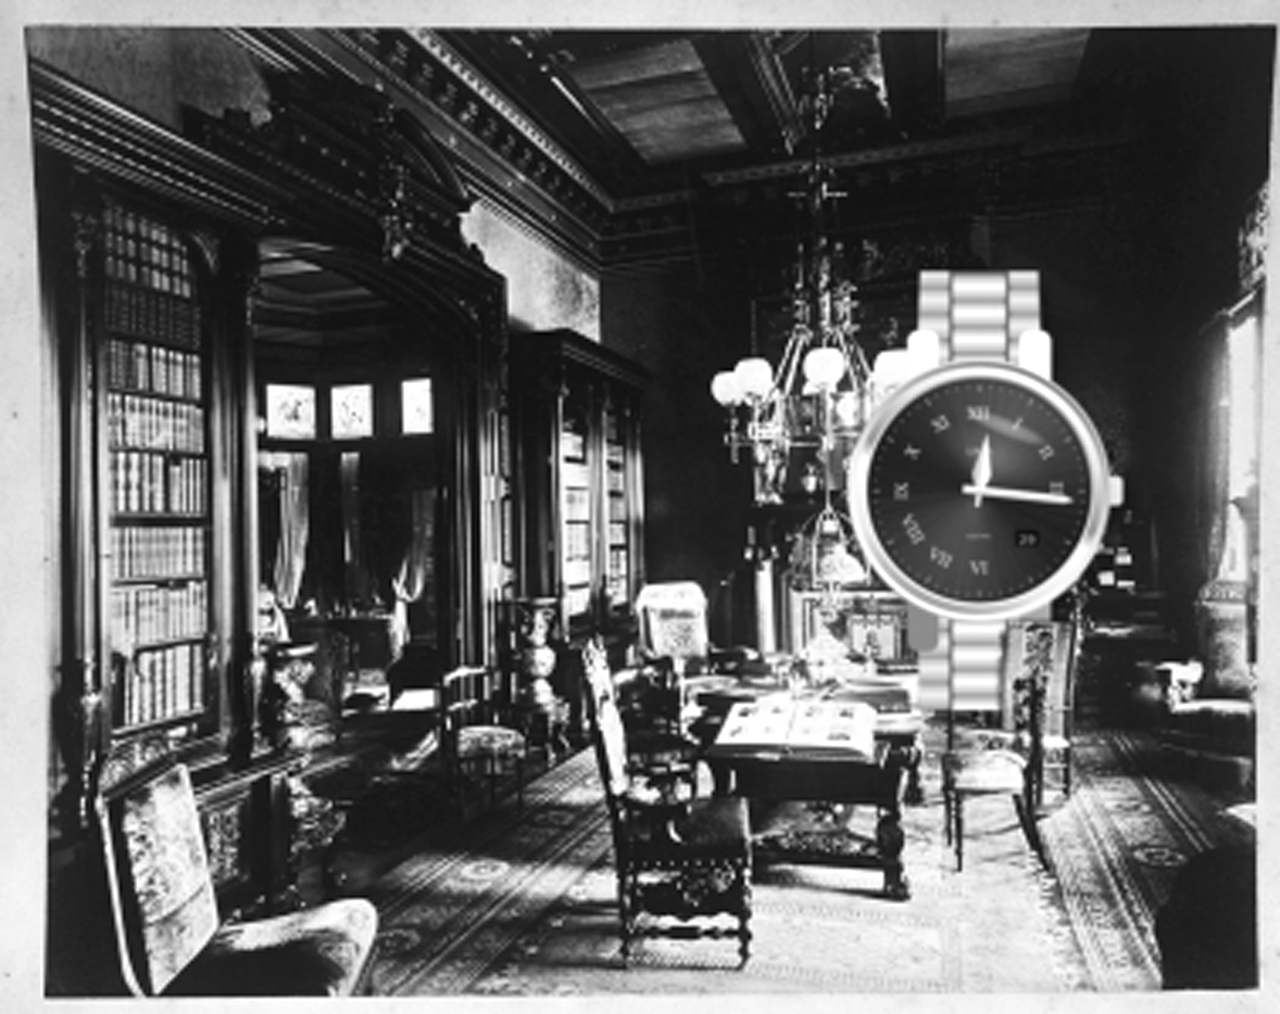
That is h=12 m=16
